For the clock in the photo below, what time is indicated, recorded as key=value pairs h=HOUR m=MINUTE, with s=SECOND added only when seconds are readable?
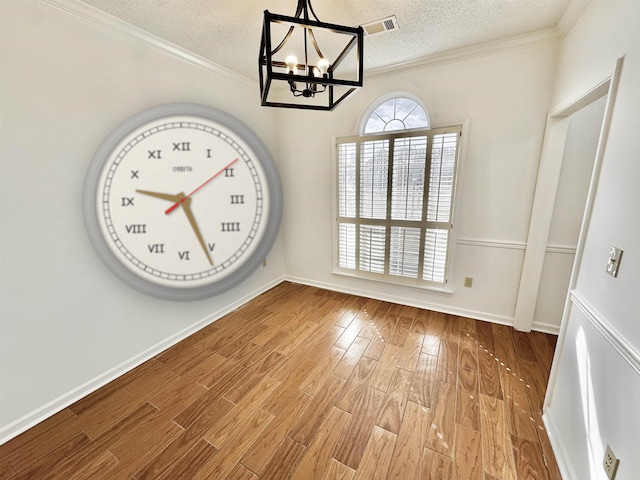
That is h=9 m=26 s=9
